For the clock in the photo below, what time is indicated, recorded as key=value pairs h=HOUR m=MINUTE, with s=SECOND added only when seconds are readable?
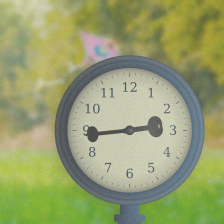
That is h=2 m=44
